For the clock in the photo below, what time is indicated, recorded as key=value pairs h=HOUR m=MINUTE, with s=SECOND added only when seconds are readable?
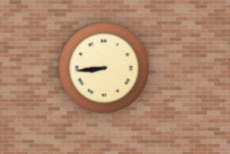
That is h=8 m=44
